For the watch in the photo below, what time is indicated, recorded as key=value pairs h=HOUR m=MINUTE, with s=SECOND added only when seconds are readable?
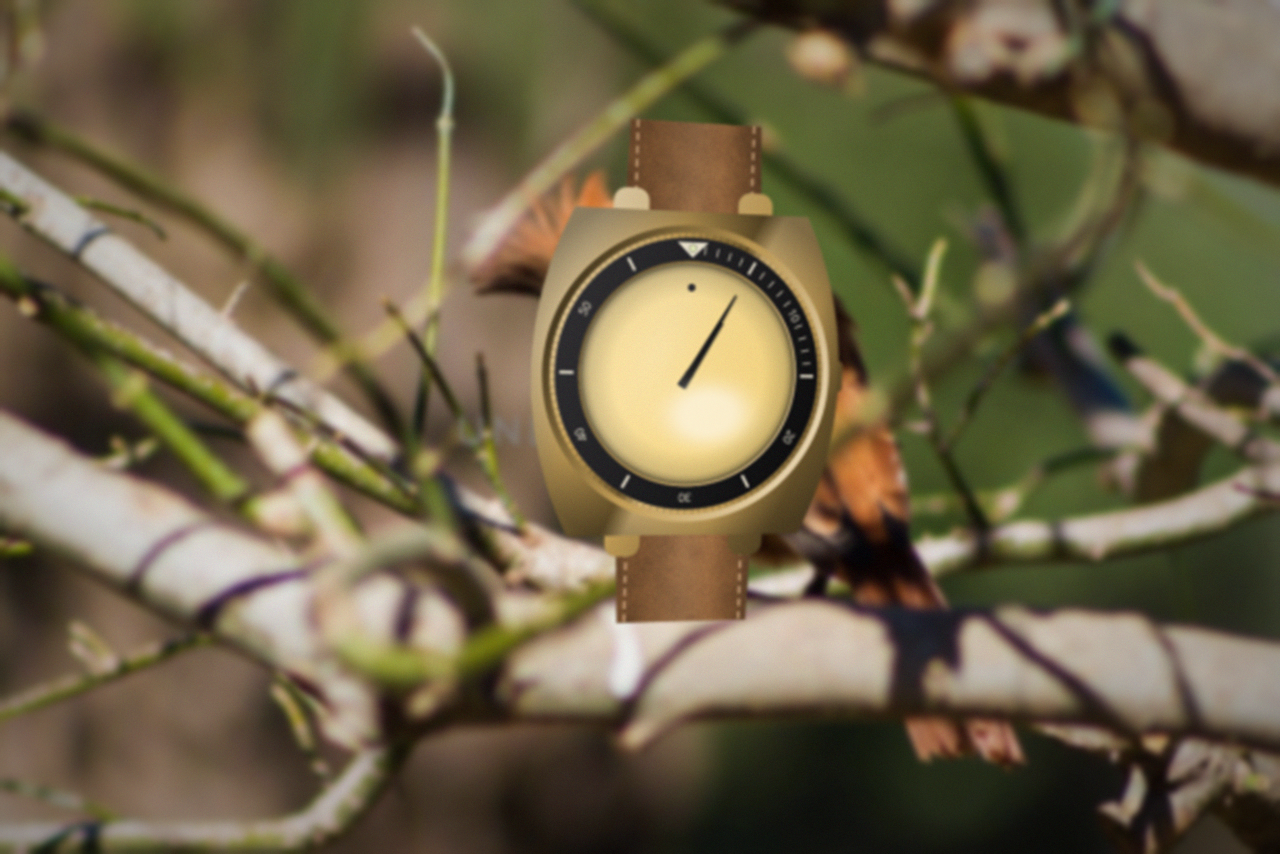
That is h=1 m=5
